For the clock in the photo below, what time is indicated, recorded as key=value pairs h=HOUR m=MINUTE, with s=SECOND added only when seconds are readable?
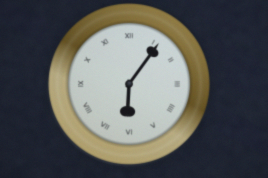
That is h=6 m=6
